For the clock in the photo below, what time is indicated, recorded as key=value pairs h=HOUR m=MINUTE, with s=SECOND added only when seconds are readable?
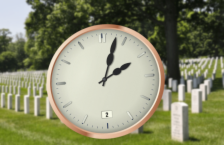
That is h=2 m=3
